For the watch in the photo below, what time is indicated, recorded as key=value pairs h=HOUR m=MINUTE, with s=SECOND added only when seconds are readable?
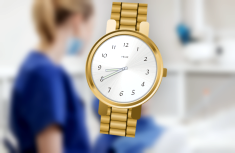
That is h=8 m=40
